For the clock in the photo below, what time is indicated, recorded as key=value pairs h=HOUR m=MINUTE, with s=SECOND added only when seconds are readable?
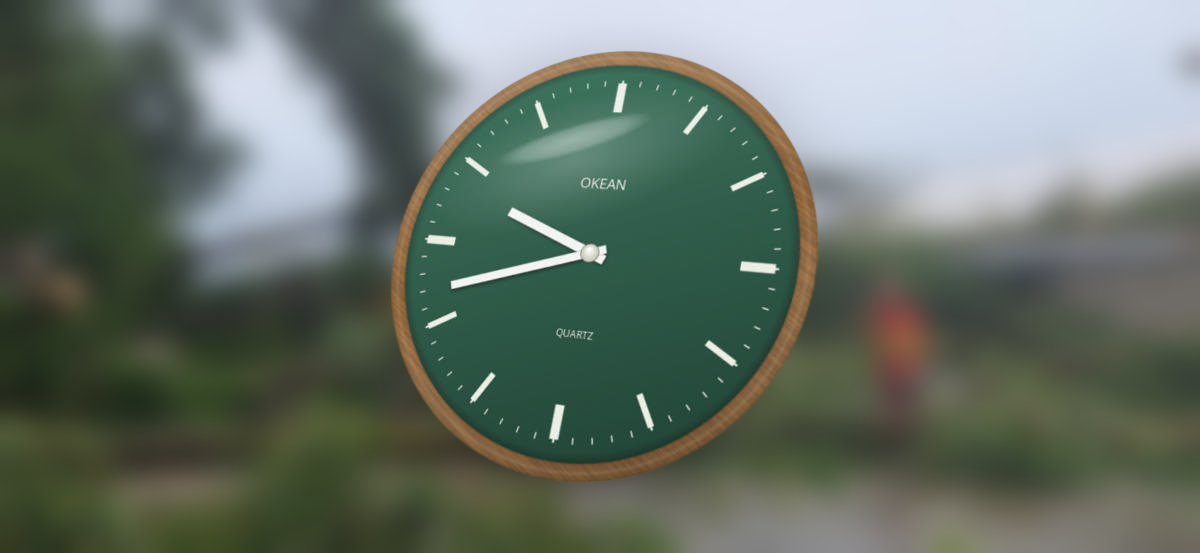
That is h=9 m=42
